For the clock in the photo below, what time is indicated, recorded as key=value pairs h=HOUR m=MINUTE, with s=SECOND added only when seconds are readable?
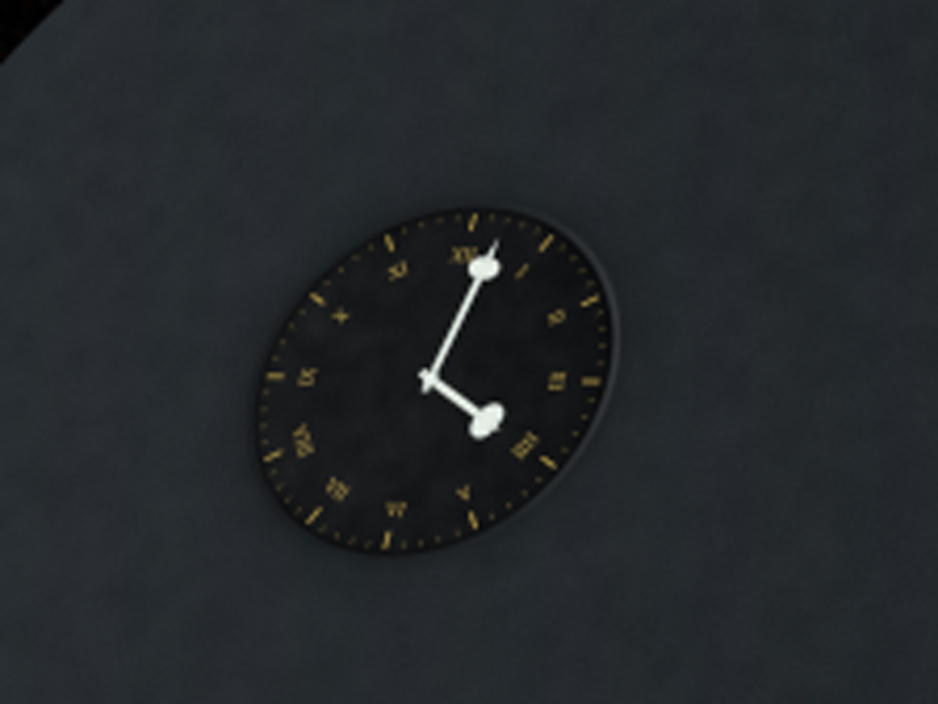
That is h=4 m=2
